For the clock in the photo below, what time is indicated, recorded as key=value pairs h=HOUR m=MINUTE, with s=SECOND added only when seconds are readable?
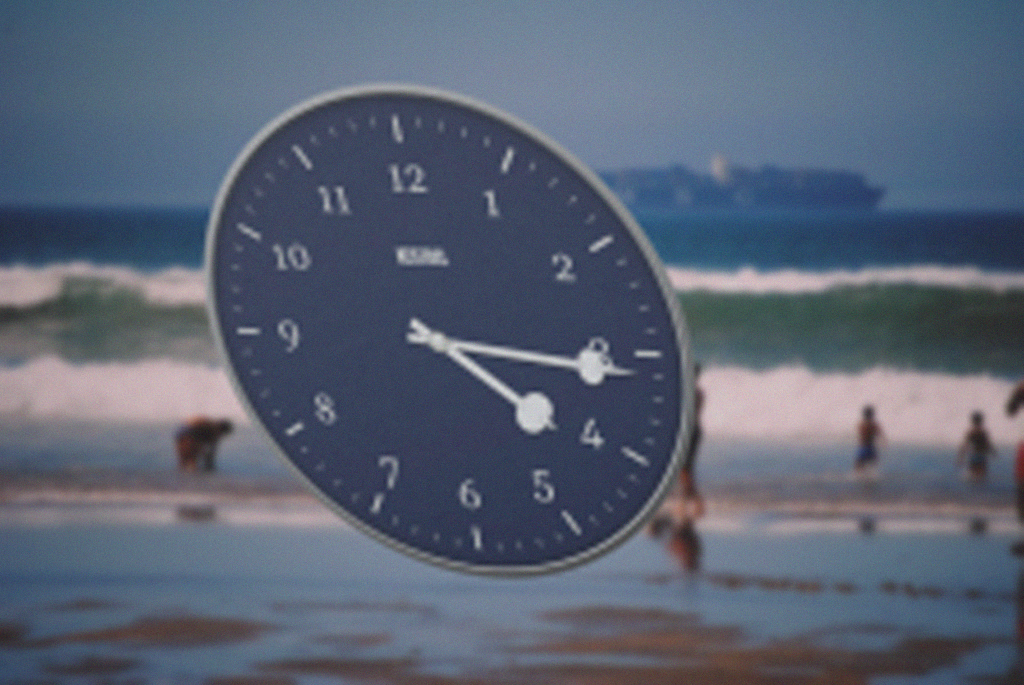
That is h=4 m=16
